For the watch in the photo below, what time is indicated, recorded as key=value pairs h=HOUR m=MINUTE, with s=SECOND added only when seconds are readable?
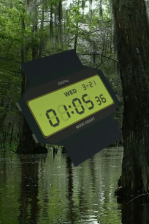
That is h=1 m=5 s=36
